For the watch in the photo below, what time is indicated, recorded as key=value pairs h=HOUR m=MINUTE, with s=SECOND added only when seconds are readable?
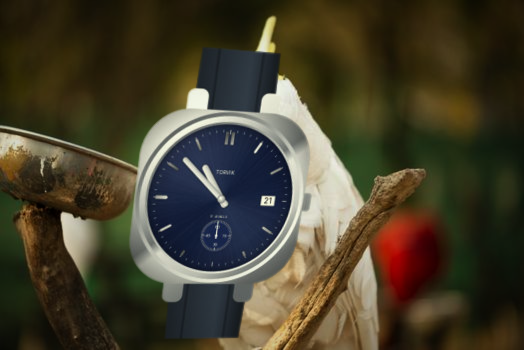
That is h=10 m=52
